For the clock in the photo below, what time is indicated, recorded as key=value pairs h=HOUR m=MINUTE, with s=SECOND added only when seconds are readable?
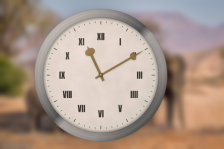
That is h=11 m=10
